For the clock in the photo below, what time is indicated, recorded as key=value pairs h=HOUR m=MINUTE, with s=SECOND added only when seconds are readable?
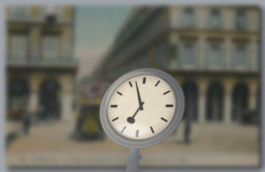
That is h=6 m=57
